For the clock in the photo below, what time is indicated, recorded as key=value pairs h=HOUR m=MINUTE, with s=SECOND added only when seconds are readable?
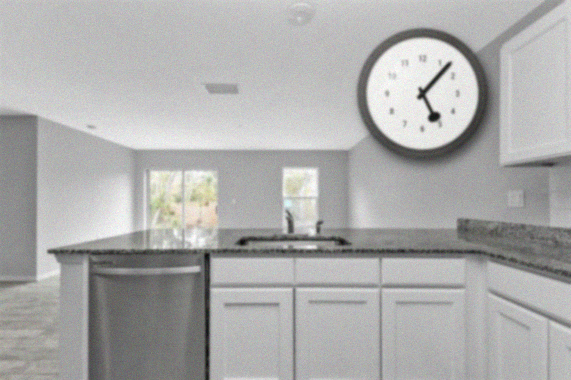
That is h=5 m=7
